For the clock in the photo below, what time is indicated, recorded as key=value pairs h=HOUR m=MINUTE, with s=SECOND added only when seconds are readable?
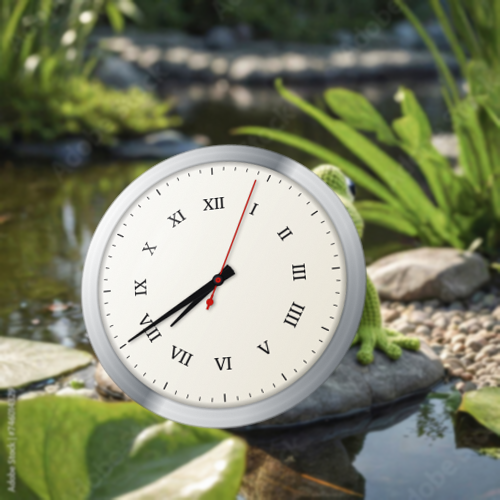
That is h=7 m=40 s=4
